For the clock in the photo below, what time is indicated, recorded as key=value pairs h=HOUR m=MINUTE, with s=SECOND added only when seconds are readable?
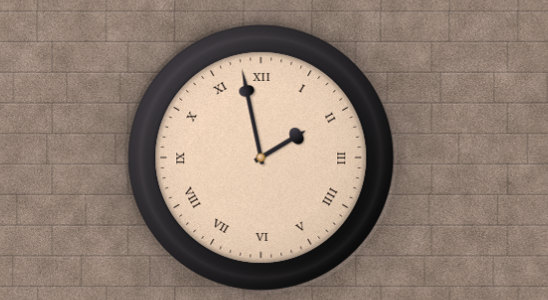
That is h=1 m=58
